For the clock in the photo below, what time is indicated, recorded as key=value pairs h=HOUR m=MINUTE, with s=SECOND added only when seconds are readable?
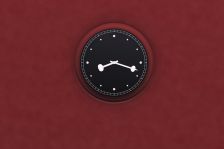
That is h=8 m=18
